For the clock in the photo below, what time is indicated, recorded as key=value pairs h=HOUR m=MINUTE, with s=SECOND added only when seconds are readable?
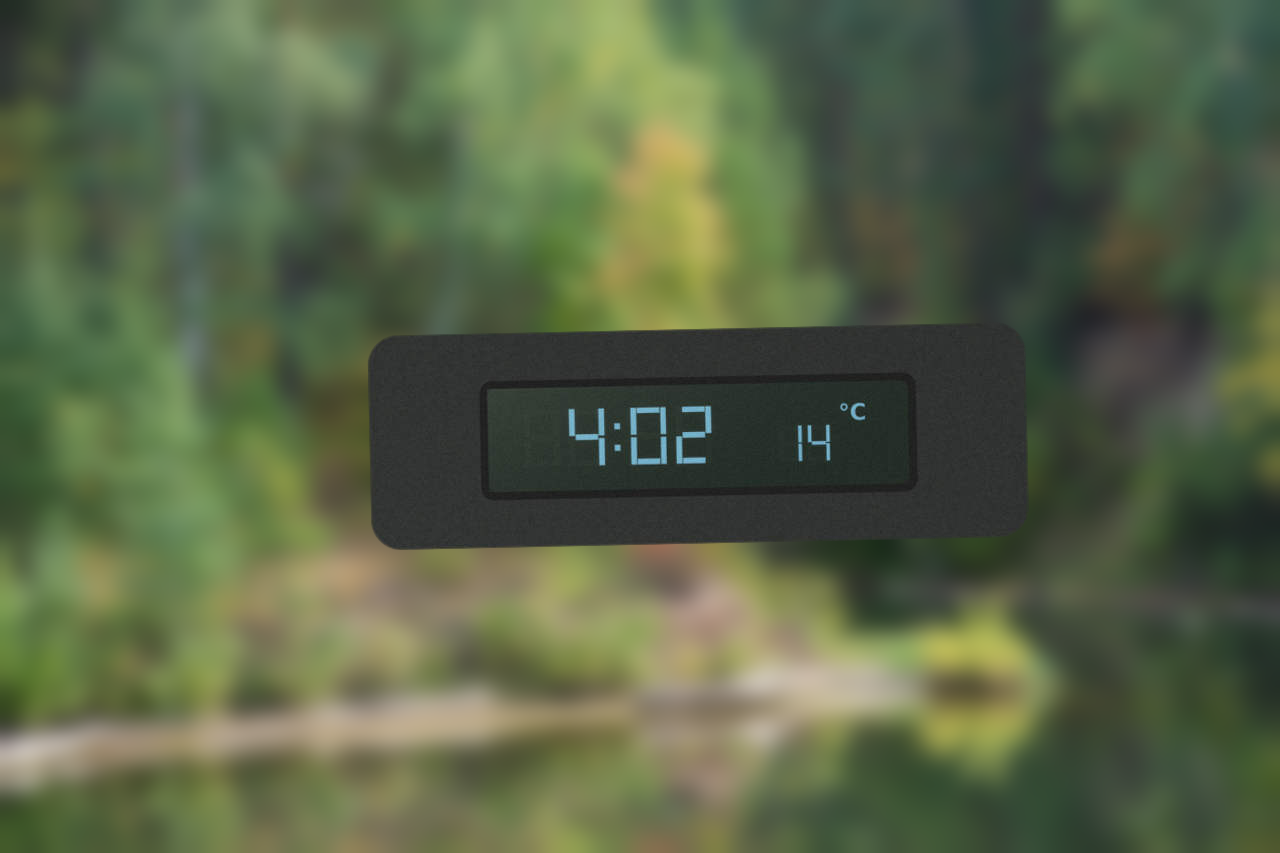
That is h=4 m=2
